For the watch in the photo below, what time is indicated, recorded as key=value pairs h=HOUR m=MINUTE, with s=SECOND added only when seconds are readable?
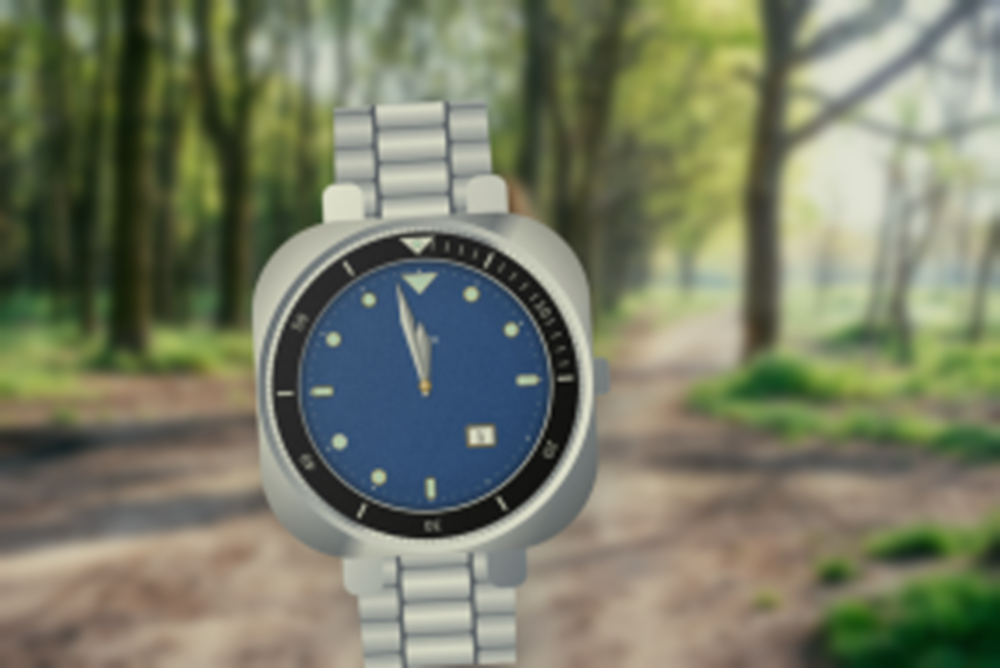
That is h=11 m=58
